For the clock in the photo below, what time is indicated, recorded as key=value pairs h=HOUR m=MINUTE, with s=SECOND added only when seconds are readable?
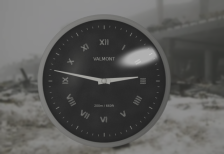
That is h=2 m=47
